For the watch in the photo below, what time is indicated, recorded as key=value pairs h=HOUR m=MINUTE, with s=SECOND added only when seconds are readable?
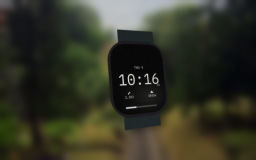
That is h=10 m=16
